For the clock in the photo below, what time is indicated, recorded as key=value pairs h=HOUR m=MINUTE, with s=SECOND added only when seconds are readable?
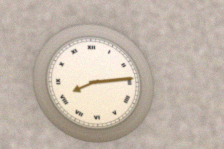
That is h=8 m=14
